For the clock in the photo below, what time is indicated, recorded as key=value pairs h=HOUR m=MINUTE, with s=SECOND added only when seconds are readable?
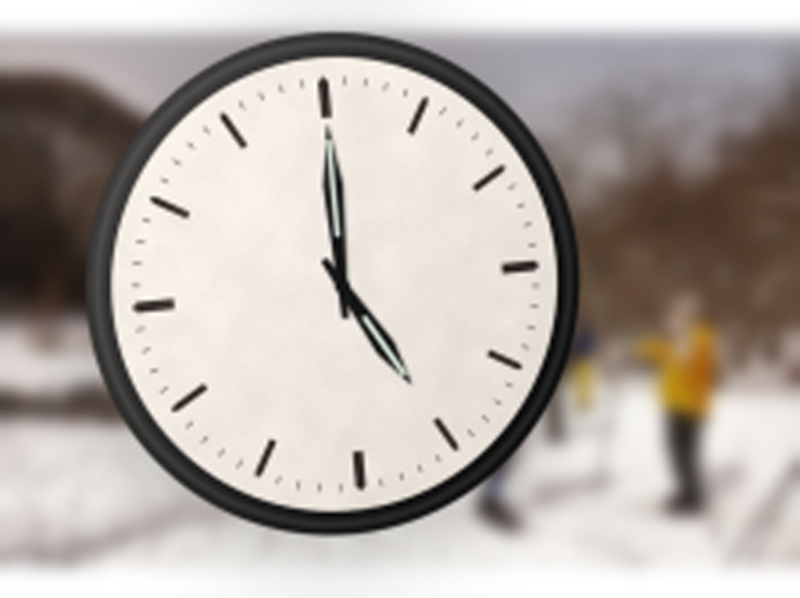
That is h=5 m=0
